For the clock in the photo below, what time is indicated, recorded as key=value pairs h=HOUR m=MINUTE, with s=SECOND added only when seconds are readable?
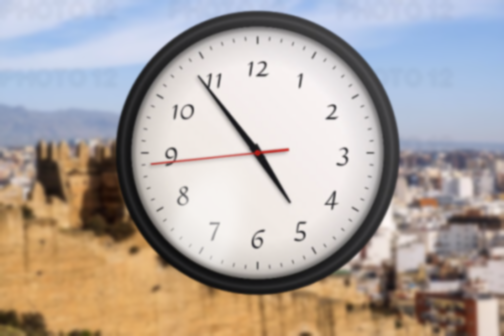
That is h=4 m=53 s=44
